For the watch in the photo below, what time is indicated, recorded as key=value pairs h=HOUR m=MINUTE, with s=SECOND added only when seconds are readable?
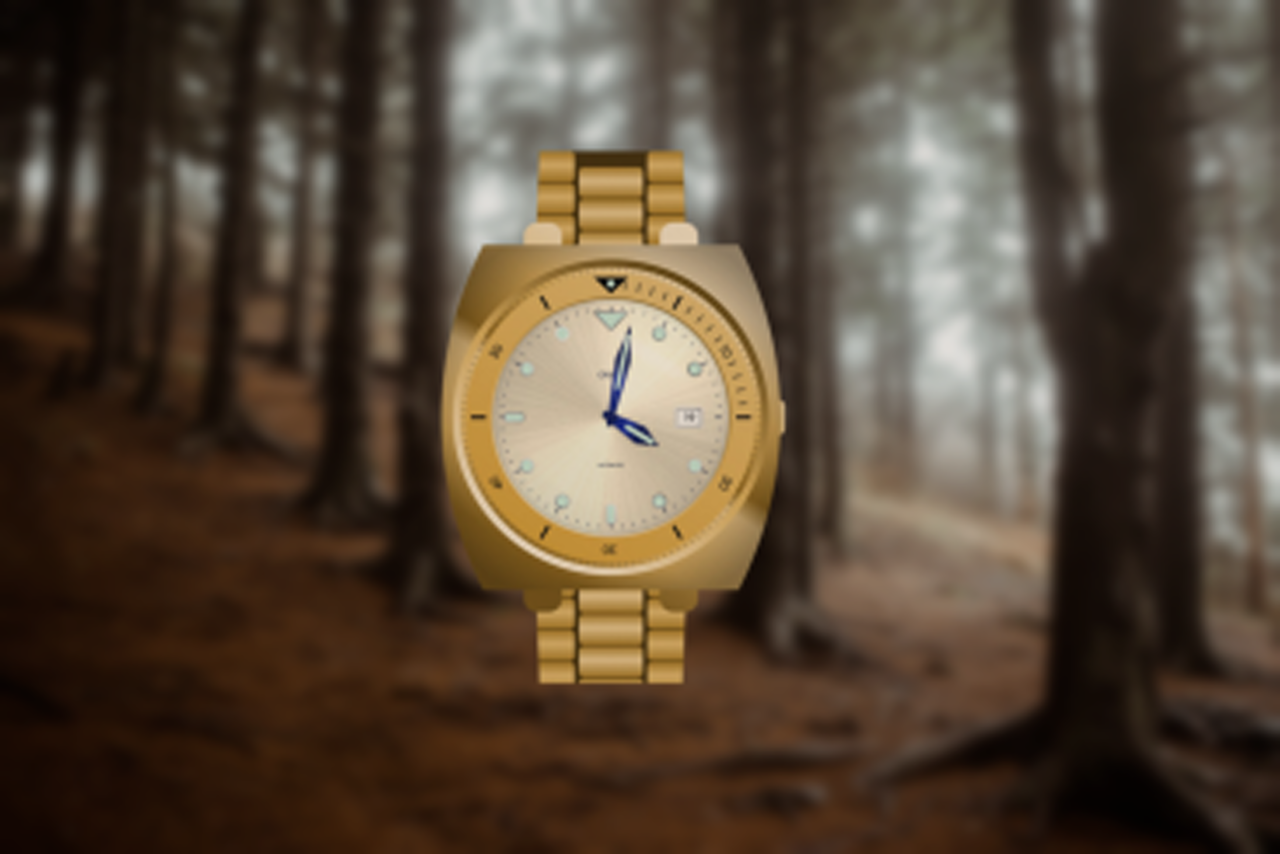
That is h=4 m=2
